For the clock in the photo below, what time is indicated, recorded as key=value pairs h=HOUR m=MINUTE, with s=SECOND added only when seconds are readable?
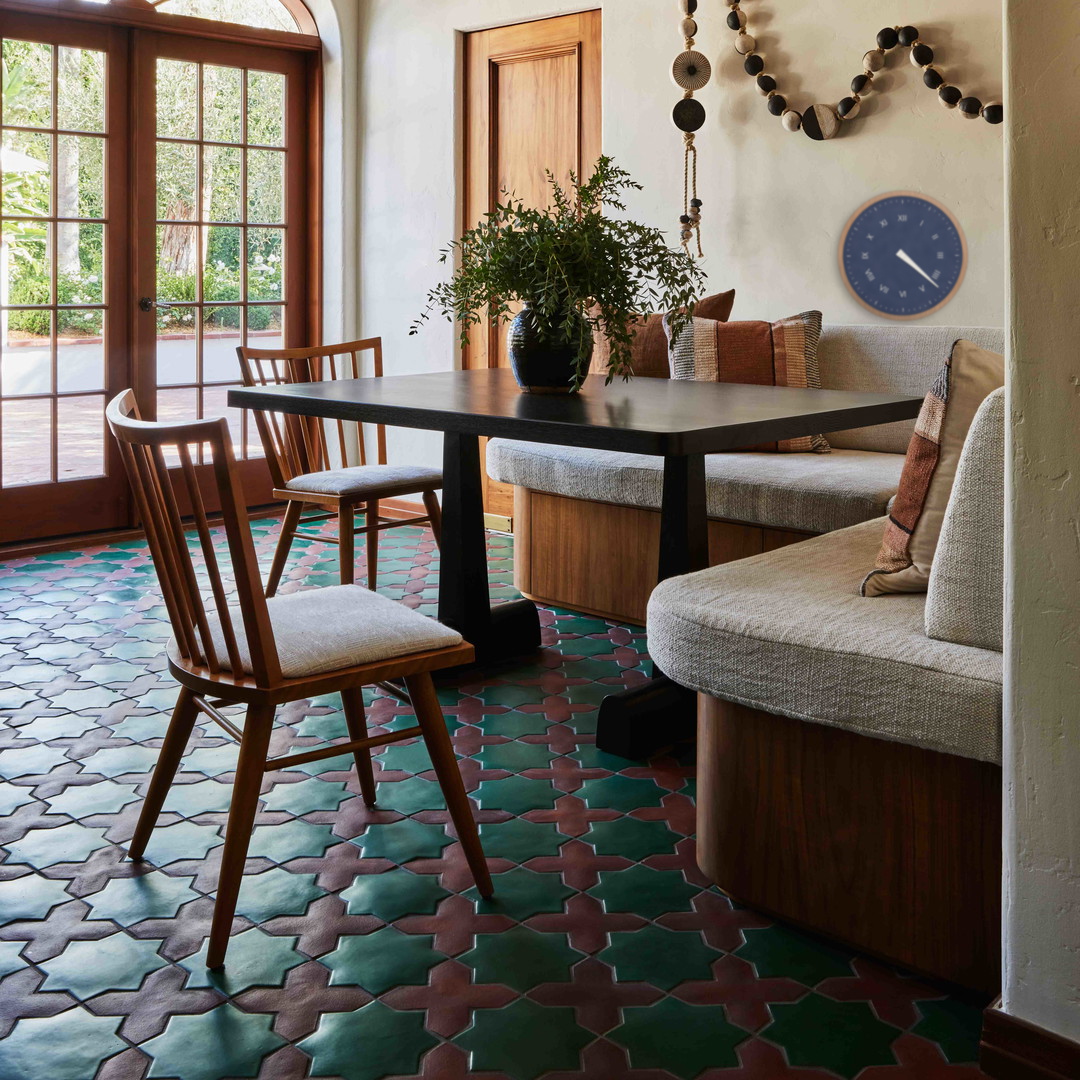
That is h=4 m=22
